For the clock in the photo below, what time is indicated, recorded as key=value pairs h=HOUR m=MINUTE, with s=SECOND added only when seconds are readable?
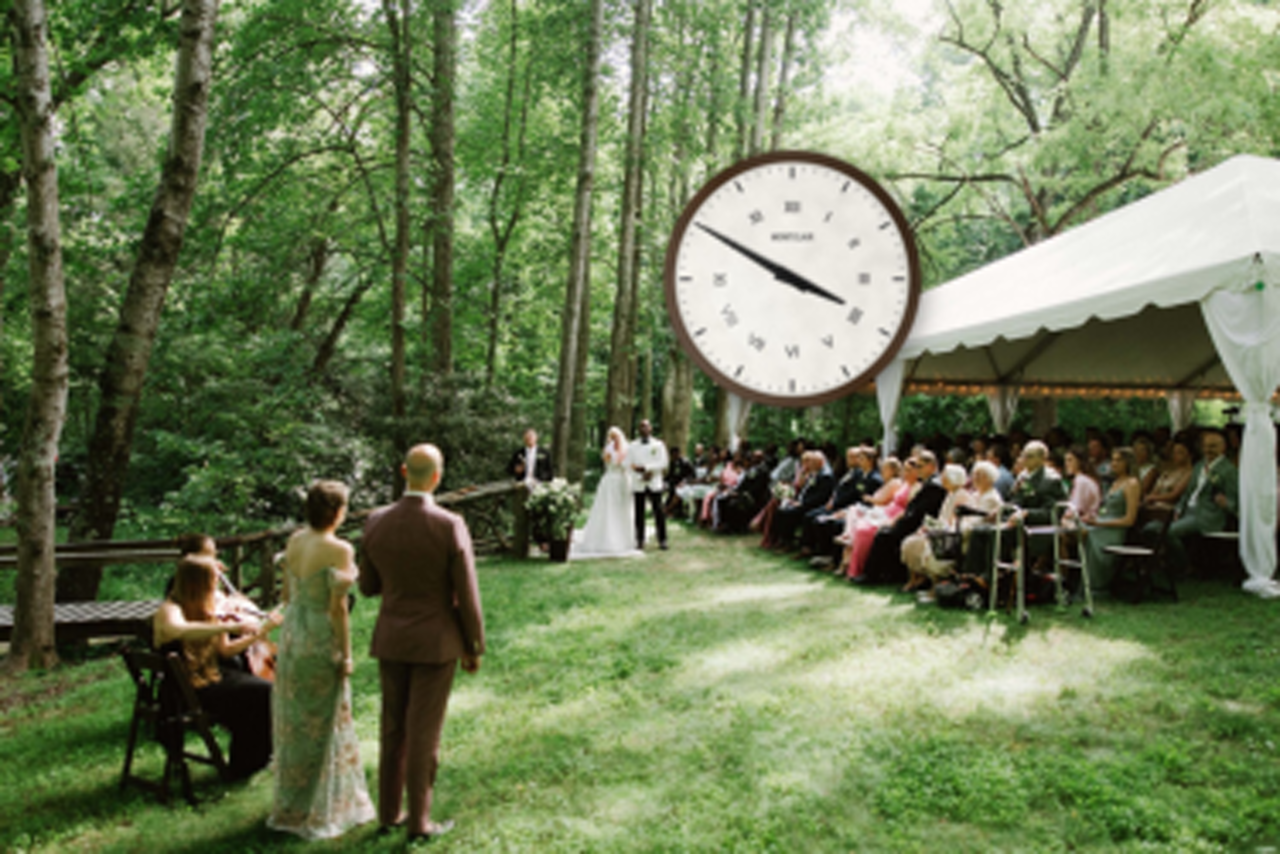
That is h=3 m=50
